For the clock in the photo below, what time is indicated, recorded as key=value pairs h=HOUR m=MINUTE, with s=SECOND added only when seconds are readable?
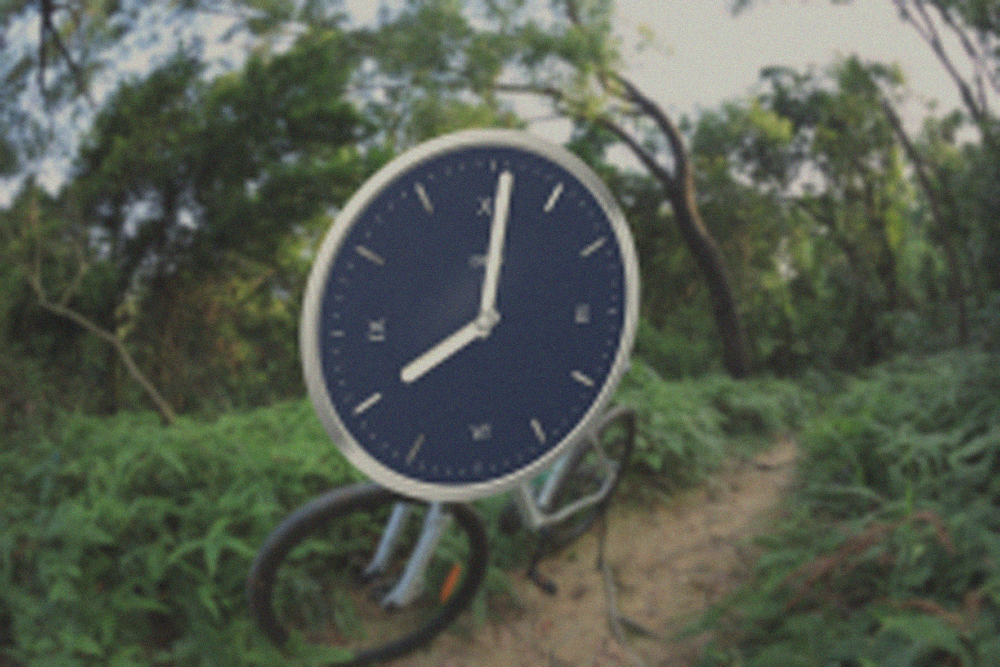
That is h=8 m=1
